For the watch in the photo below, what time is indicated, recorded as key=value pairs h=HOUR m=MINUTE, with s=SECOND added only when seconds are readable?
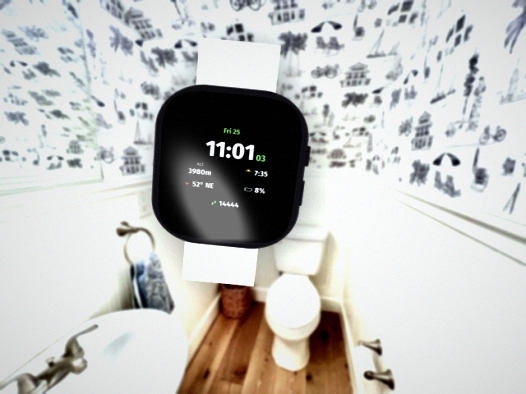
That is h=11 m=1 s=3
